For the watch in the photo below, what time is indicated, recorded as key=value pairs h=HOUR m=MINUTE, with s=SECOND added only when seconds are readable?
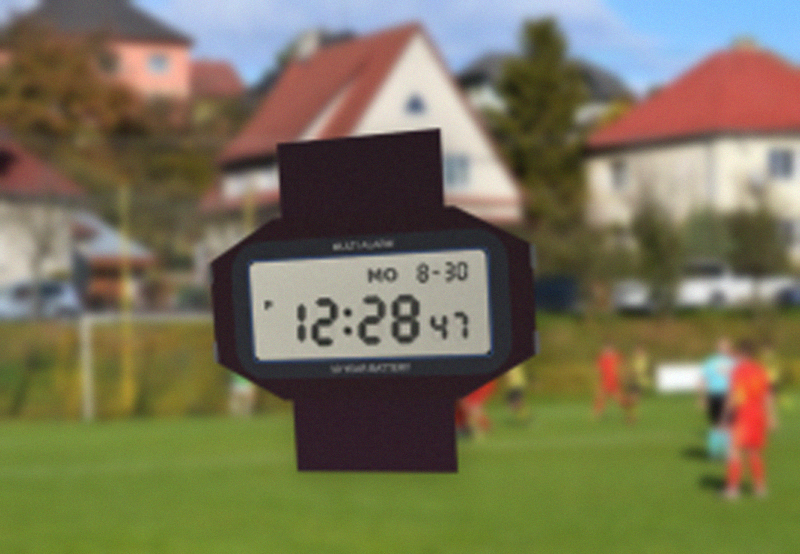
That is h=12 m=28 s=47
